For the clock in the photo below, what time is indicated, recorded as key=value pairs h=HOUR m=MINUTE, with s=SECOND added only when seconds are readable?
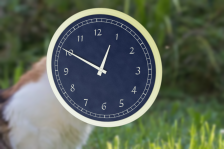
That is h=12 m=50
